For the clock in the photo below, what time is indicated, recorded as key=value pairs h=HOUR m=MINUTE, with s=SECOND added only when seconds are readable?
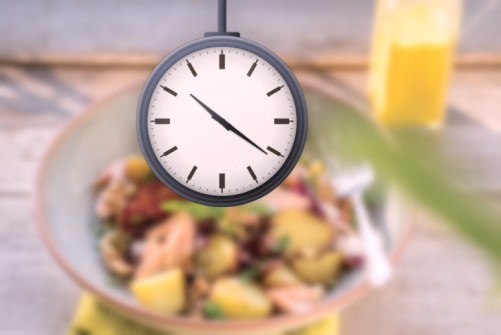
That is h=10 m=21
